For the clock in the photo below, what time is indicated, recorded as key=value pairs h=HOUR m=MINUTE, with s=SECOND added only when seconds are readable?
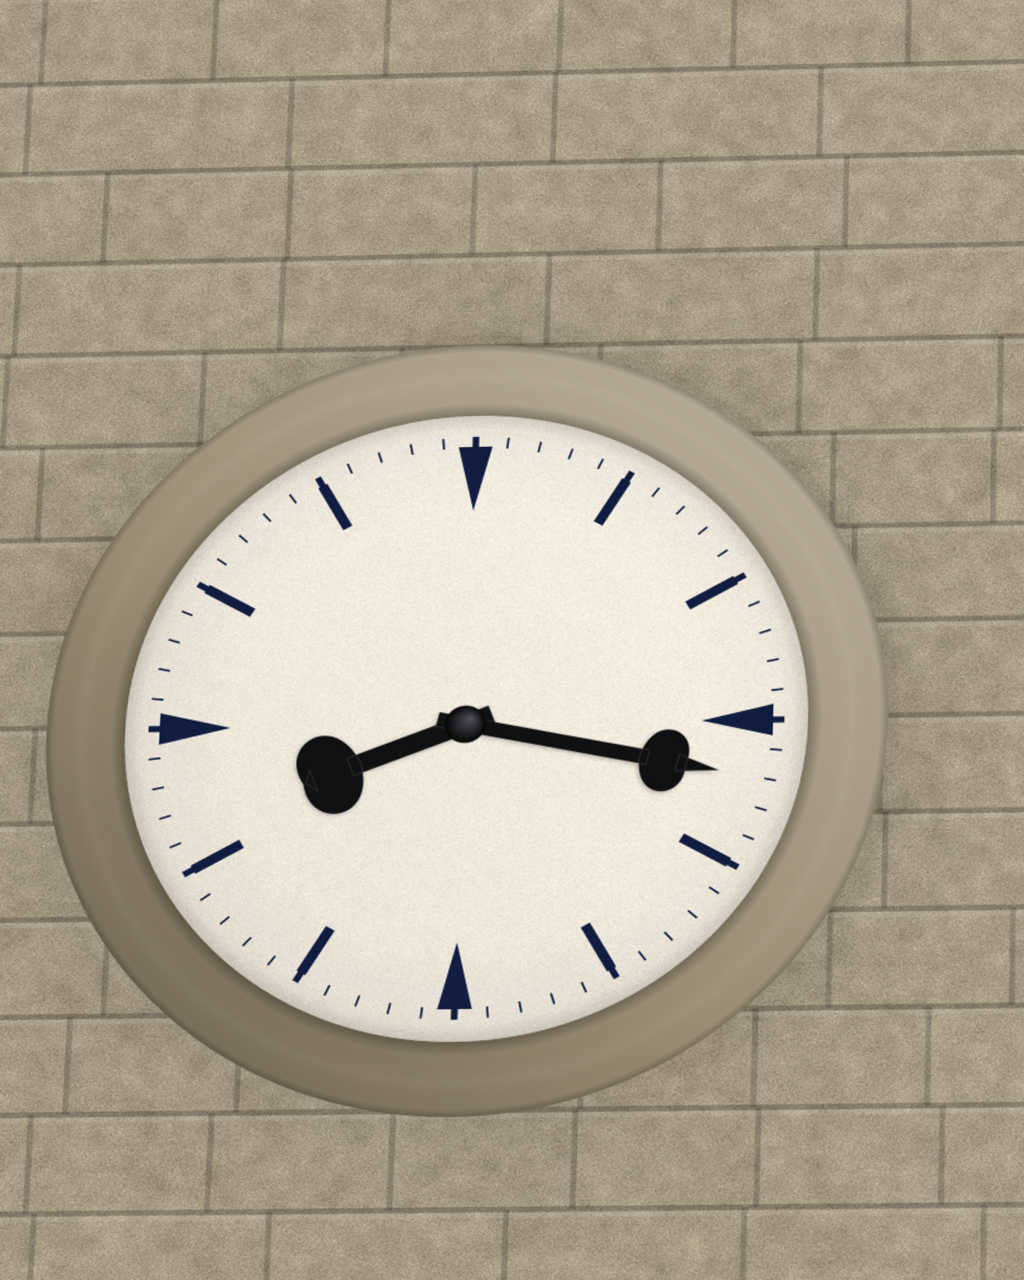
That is h=8 m=17
